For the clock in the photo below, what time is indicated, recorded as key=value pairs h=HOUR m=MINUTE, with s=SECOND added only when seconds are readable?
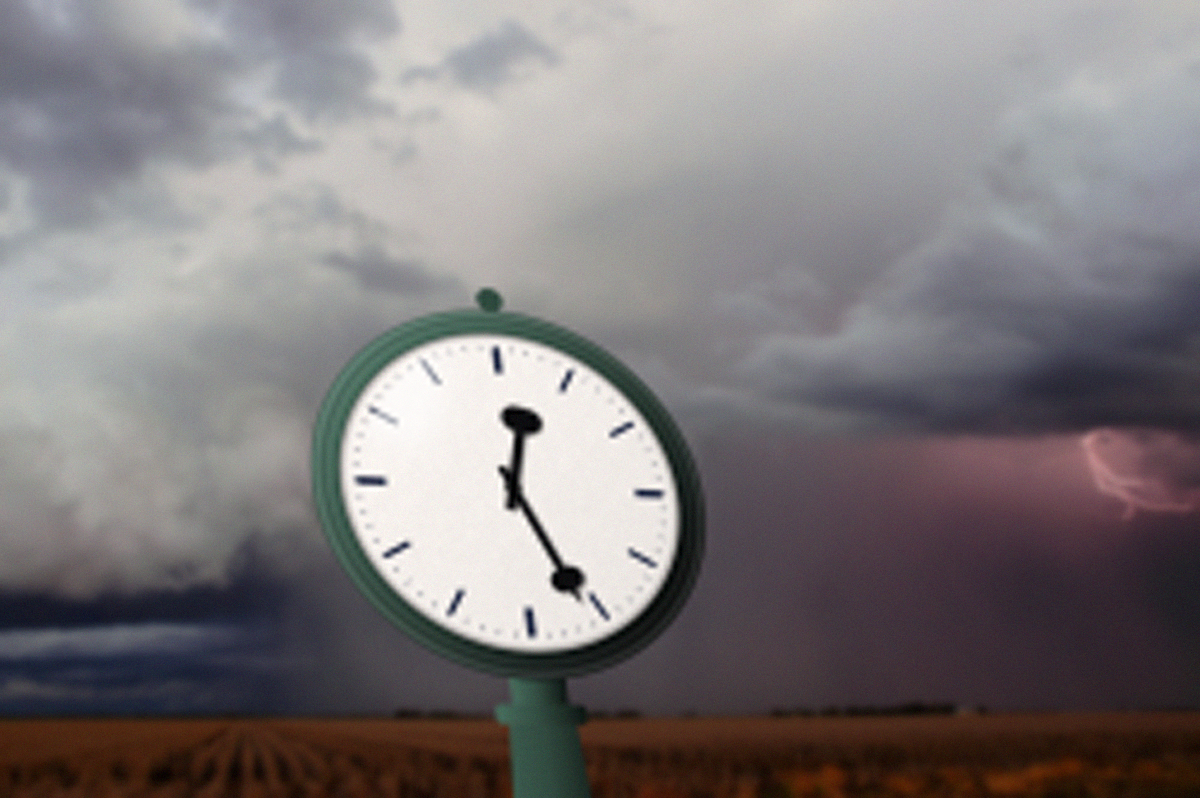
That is h=12 m=26
